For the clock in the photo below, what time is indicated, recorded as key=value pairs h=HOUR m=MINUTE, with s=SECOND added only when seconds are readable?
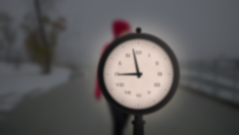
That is h=8 m=58
